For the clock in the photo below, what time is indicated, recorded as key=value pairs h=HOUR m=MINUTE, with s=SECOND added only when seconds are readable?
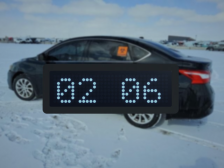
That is h=2 m=6
